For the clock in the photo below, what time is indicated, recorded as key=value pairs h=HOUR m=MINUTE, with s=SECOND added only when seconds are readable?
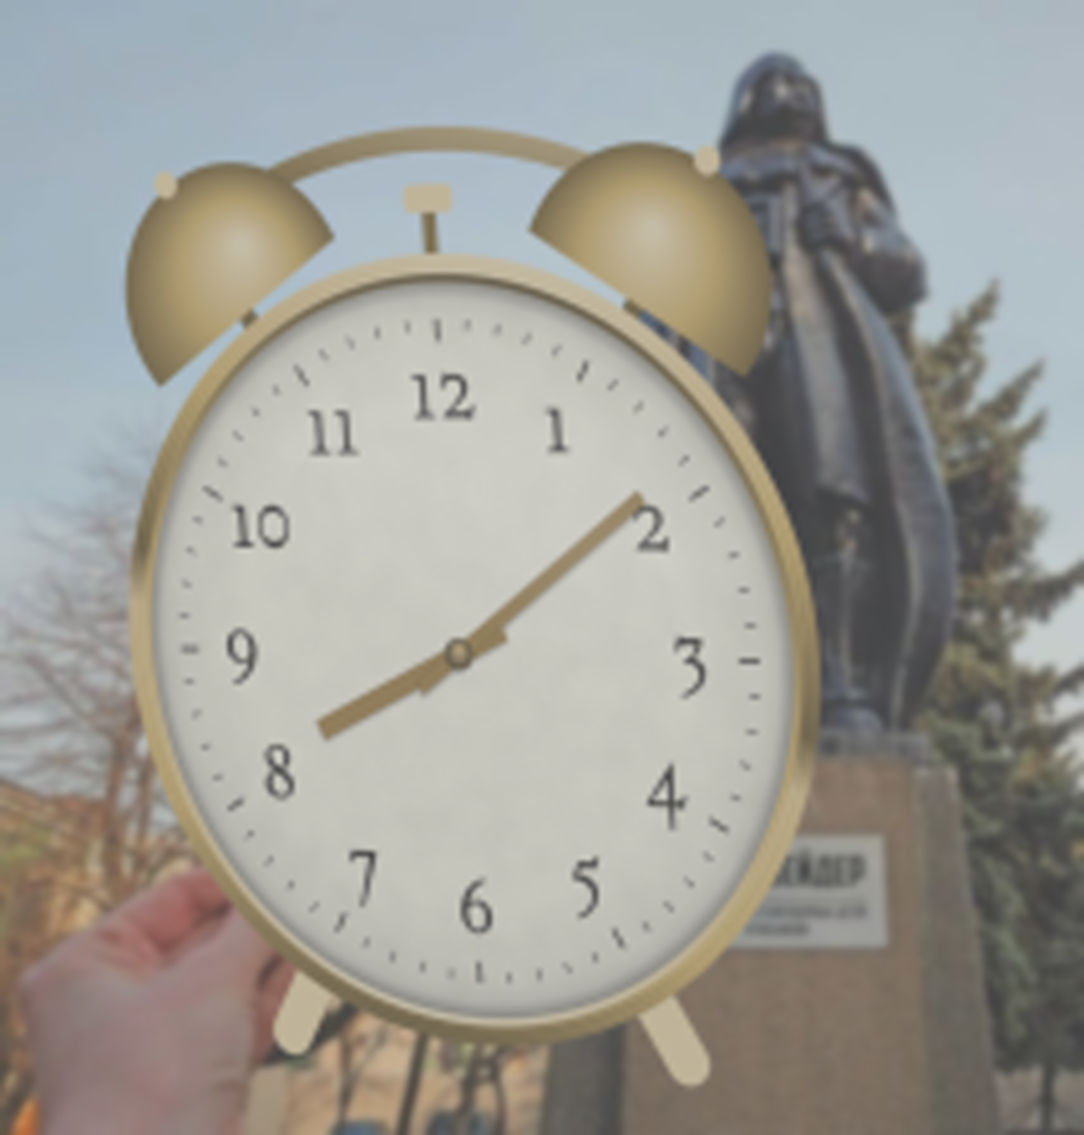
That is h=8 m=9
